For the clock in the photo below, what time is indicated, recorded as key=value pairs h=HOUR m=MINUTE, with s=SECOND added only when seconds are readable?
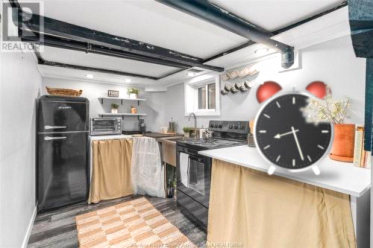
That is h=8 m=27
